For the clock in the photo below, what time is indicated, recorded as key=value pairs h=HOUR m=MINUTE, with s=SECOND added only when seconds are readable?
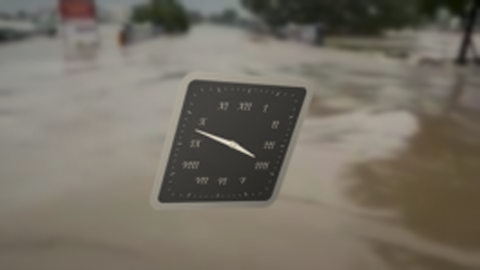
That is h=3 m=48
